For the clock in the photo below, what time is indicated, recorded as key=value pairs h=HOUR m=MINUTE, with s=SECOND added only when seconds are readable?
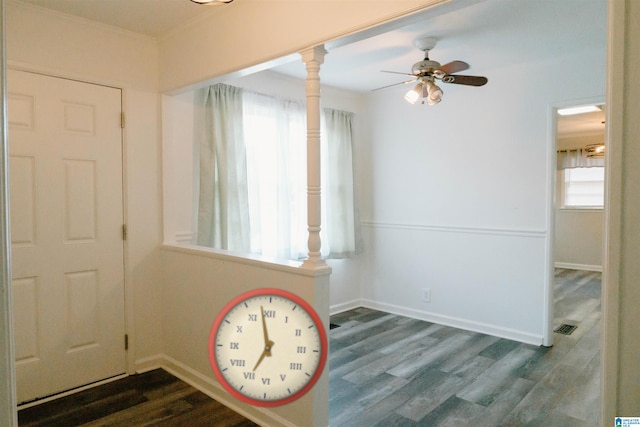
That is h=6 m=58
